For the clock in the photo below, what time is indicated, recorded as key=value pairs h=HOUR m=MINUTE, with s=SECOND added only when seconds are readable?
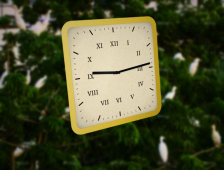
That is h=9 m=14
